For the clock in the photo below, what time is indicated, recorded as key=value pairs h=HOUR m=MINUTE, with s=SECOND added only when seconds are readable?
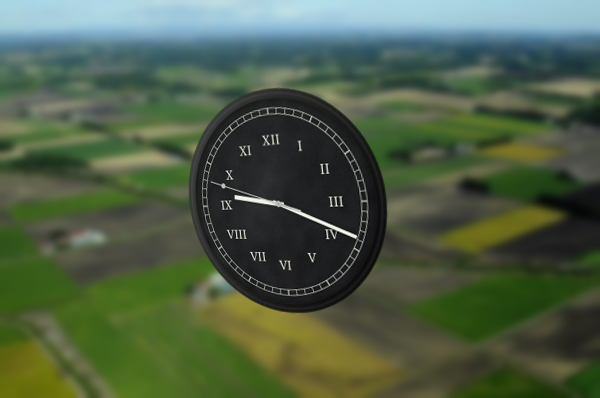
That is h=9 m=18 s=48
